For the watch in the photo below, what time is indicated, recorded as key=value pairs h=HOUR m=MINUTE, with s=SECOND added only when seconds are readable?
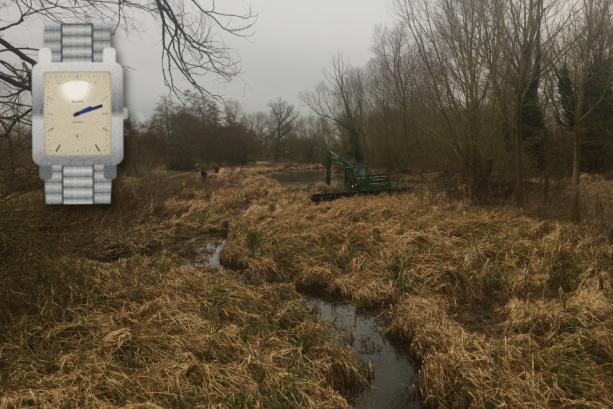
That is h=2 m=12
